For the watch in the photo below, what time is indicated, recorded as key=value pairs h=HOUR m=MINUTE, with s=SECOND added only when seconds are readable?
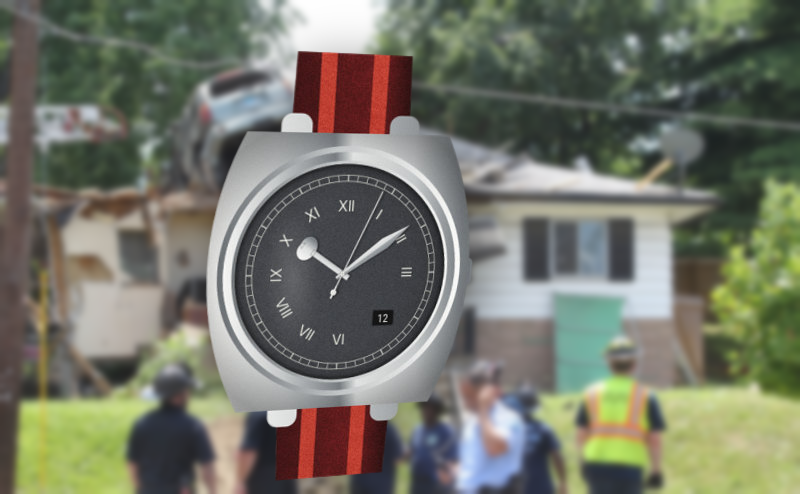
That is h=10 m=9 s=4
